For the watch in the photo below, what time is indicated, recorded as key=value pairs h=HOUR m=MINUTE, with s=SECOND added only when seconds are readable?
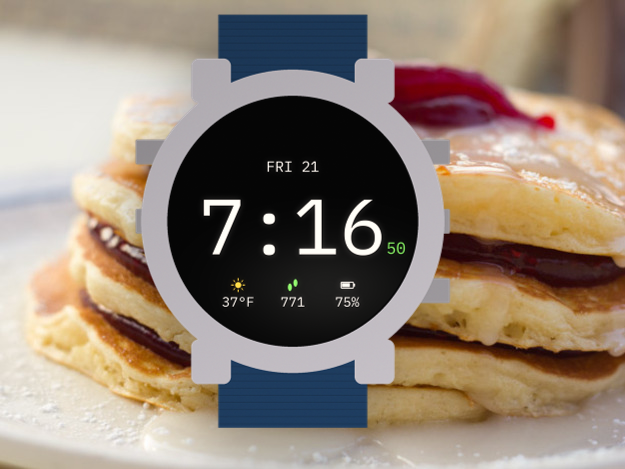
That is h=7 m=16 s=50
